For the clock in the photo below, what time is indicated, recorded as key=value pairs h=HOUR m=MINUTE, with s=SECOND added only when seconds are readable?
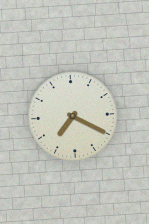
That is h=7 m=20
